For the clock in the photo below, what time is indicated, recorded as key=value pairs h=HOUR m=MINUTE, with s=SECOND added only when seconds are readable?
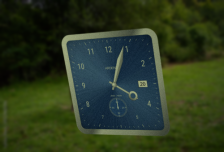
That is h=4 m=4
